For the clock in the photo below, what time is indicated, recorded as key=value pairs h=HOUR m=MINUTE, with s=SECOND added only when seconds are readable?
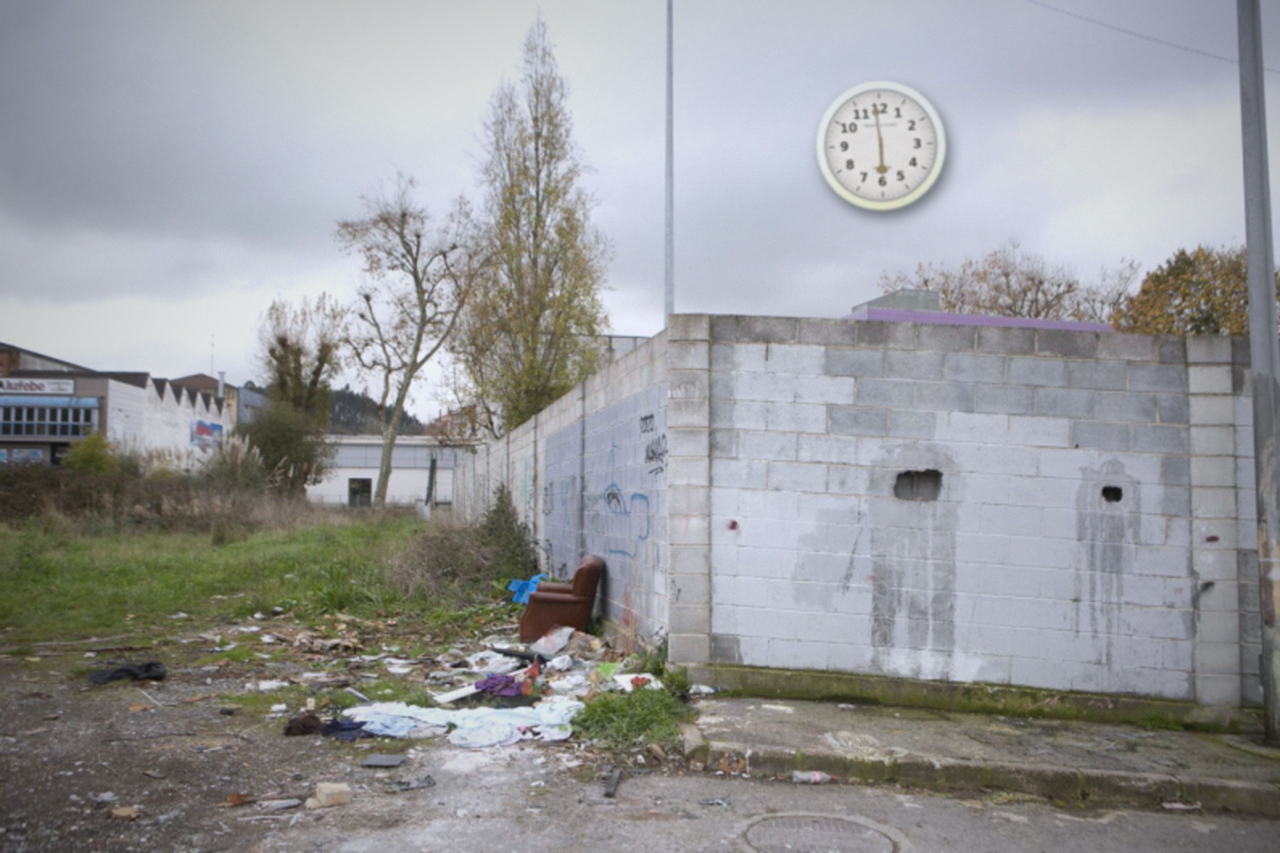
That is h=5 m=59
